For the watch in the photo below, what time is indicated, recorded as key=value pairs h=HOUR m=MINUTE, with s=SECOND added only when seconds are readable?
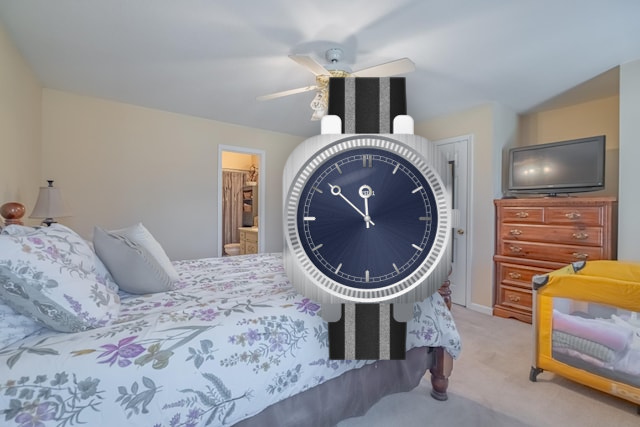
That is h=11 m=52
